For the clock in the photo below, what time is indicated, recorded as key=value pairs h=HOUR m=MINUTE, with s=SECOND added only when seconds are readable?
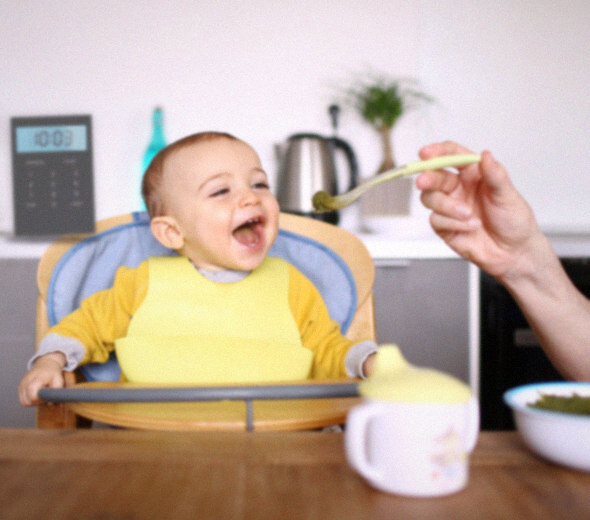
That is h=10 m=3
